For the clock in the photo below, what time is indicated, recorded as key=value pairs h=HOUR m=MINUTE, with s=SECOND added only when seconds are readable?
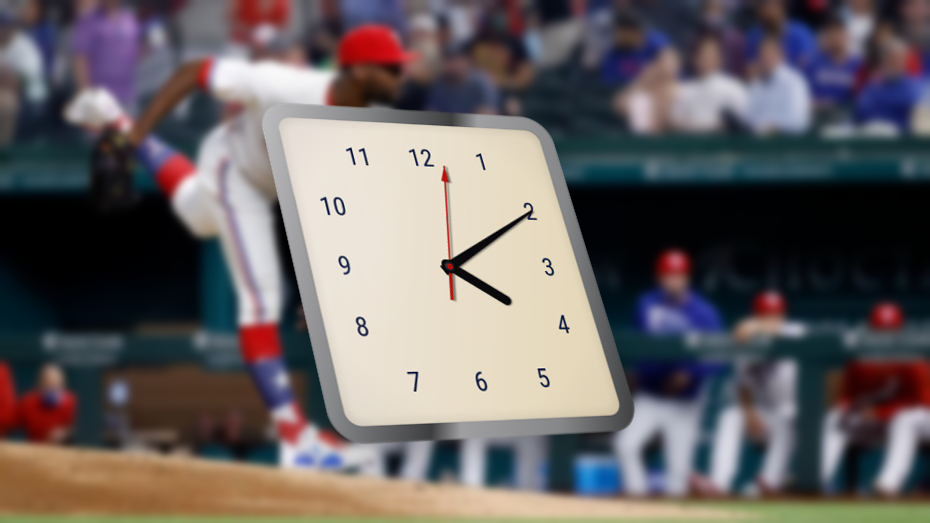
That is h=4 m=10 s=2
